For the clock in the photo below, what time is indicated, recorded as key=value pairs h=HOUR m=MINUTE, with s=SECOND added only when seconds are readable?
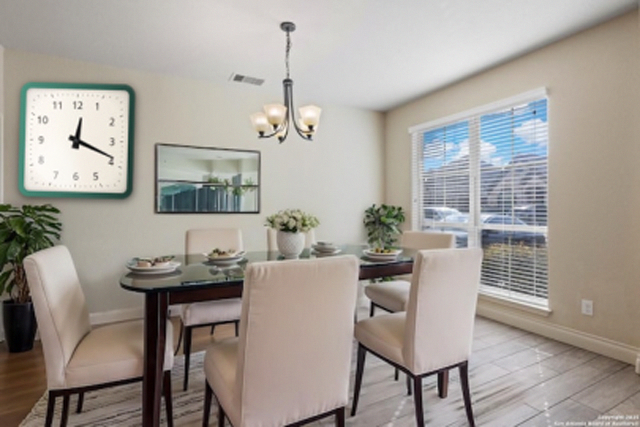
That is h=12 m=19
